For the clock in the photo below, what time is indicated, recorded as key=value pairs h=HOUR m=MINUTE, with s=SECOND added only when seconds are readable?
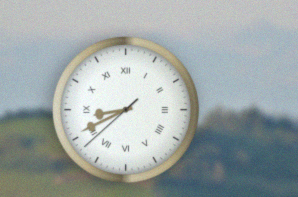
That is h=8 m=40 s=38
